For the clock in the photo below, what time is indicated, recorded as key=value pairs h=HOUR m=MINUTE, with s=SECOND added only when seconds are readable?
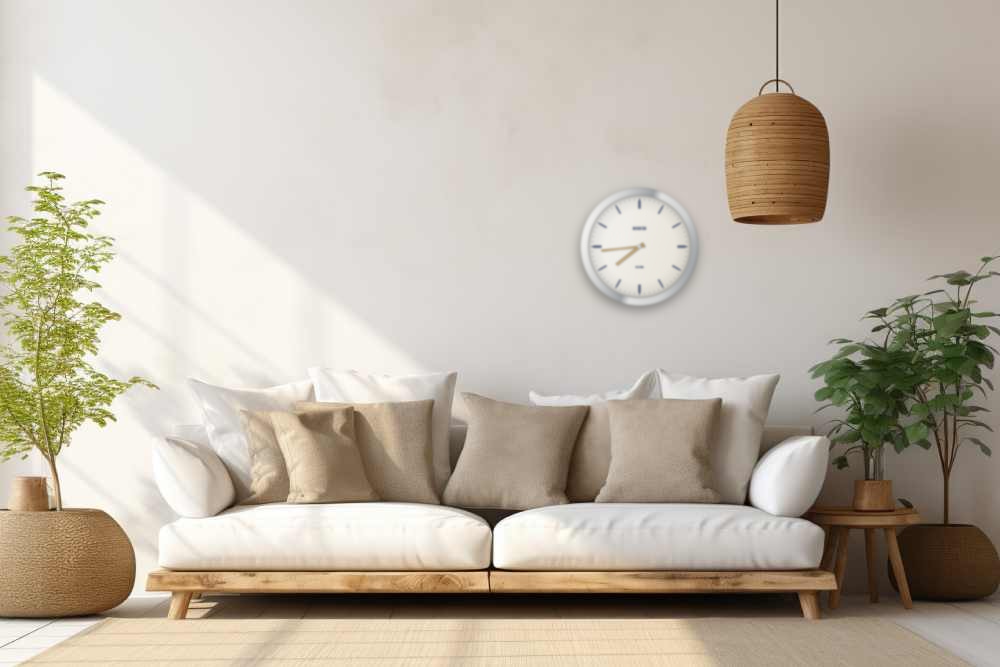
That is h=7 m=44
